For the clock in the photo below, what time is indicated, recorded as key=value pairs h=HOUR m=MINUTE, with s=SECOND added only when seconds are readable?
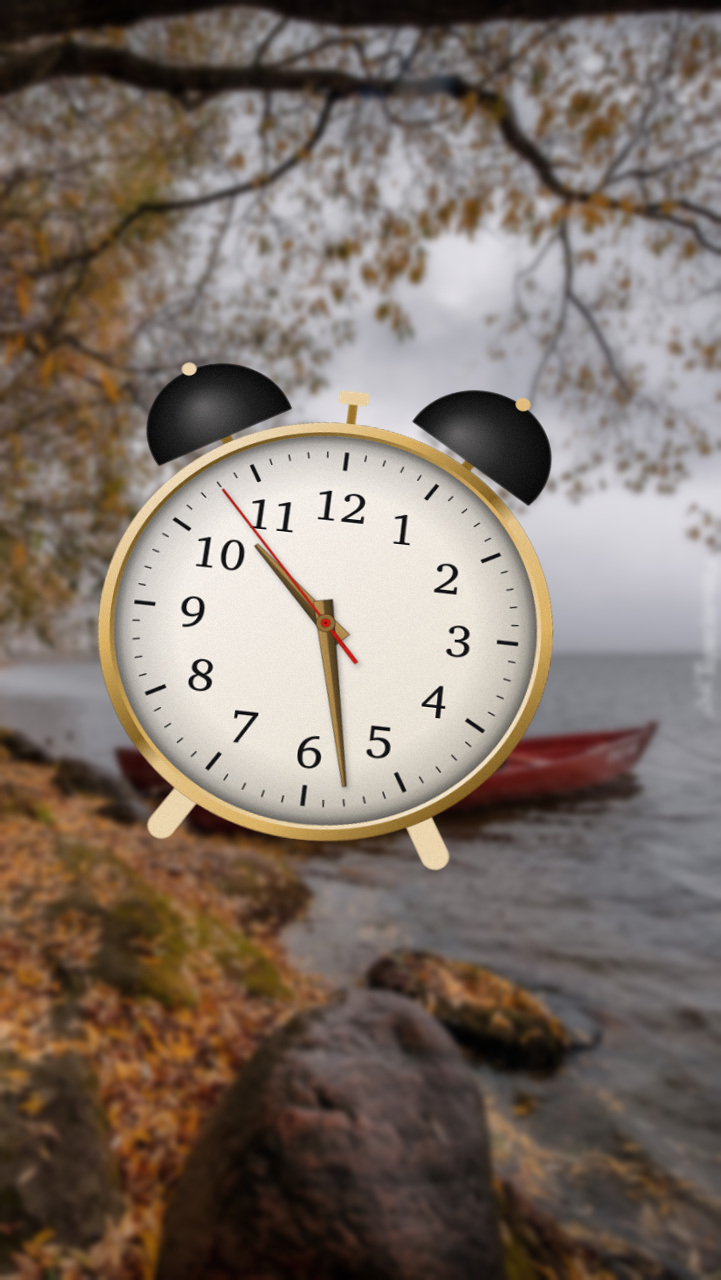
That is h=10 m=27 s=53
